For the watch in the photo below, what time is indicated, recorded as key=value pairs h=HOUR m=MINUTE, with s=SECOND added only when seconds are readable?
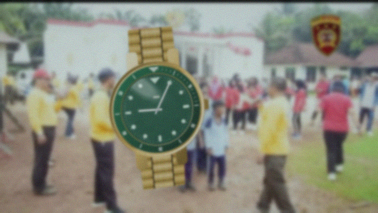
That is h=9 m=5
